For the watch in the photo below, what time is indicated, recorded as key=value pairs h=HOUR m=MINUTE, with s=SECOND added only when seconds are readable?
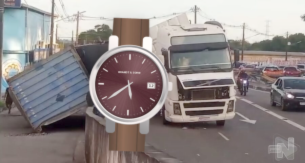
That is h=5 m=39
